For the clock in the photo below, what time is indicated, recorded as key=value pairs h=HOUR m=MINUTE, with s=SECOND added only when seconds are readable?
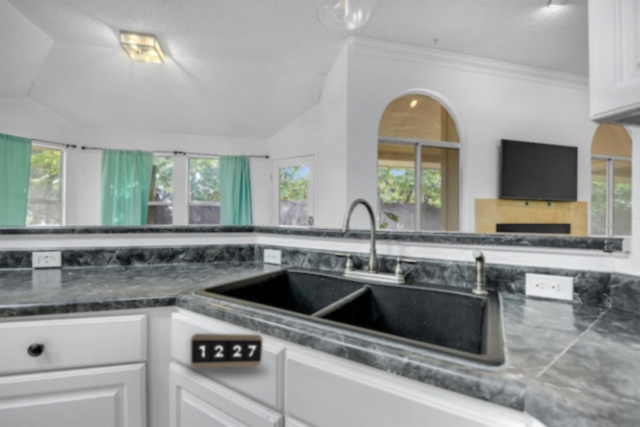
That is h=12 m=27
